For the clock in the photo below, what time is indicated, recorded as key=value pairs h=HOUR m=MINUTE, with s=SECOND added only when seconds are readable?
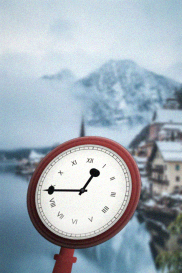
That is h=12 m=44
